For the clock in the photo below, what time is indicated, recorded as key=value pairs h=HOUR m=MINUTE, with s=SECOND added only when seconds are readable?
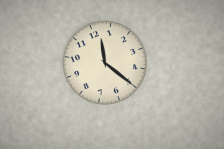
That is h=12 m=25
